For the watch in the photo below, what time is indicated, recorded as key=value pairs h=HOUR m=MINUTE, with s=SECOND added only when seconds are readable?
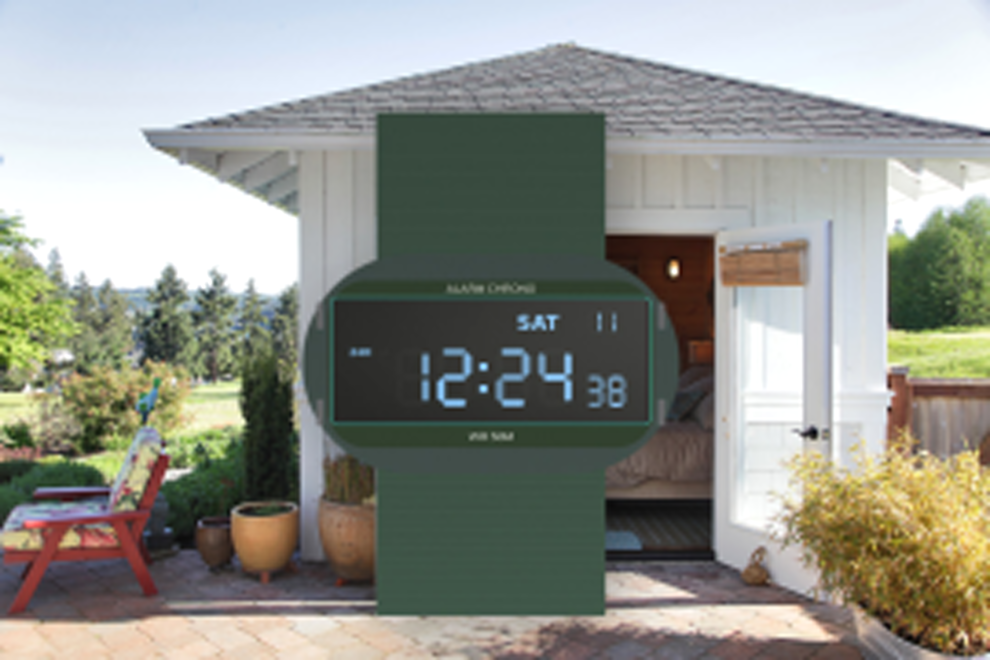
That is h=12 m=24 s=38
